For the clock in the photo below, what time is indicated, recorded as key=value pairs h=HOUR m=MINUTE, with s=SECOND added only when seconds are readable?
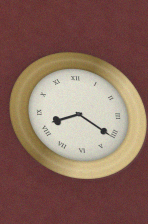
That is h=8 m=21
